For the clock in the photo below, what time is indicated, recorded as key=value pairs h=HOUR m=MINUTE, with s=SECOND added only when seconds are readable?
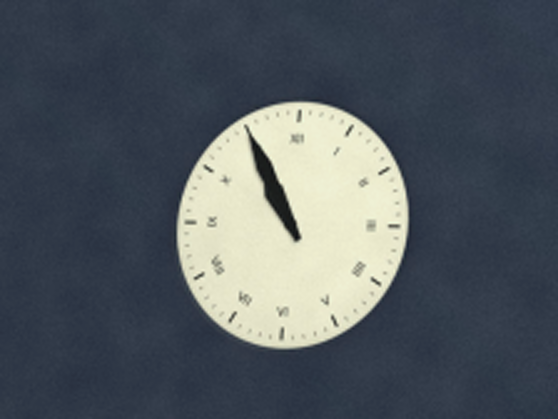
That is h=10 m=55
